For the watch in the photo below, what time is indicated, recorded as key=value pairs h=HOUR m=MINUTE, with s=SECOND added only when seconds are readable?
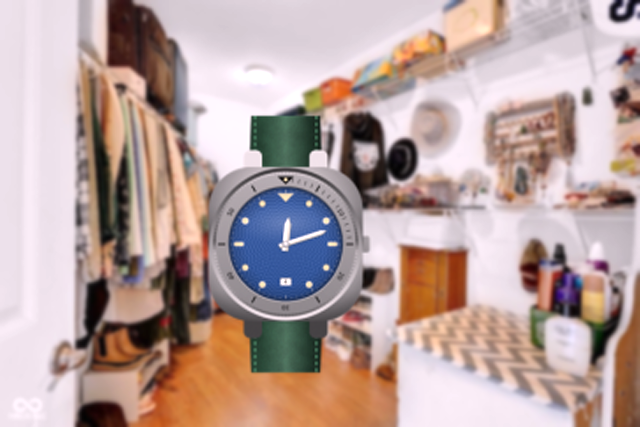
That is h=12 m=12
